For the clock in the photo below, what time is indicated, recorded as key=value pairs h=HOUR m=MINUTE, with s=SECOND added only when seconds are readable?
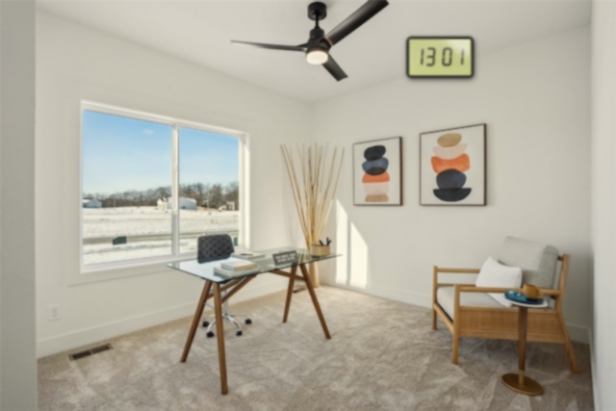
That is h=13 m=1
